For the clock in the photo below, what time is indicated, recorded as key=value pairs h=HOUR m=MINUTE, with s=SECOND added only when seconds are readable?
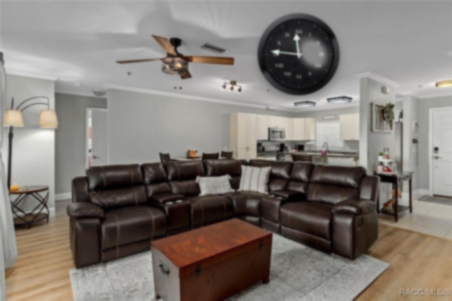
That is h=11 m=46
